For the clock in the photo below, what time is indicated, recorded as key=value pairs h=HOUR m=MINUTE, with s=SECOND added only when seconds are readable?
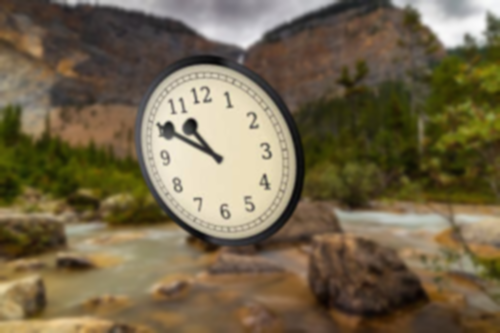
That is h=10 m=50
